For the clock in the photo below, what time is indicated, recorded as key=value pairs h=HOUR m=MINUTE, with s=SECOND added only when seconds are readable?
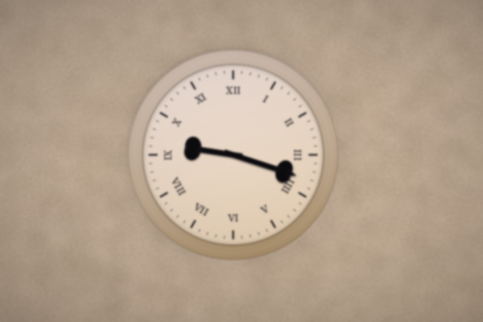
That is h=9 m=18
